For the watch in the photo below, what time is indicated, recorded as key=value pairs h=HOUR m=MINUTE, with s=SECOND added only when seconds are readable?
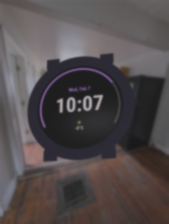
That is h=10 m=7
